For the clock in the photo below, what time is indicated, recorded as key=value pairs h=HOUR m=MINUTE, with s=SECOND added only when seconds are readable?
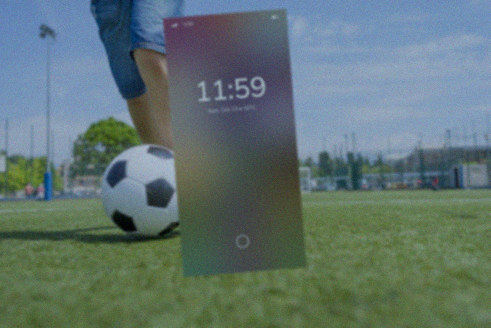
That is h=11 m=59
